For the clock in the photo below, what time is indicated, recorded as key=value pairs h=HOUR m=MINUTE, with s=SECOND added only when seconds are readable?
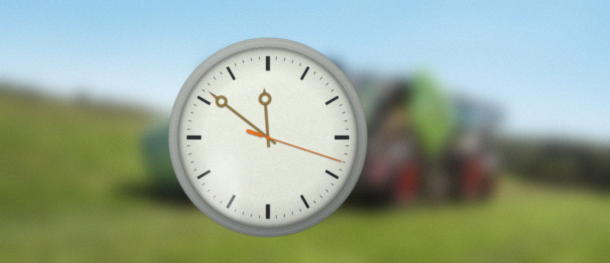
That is h=11 m=51 s=18
